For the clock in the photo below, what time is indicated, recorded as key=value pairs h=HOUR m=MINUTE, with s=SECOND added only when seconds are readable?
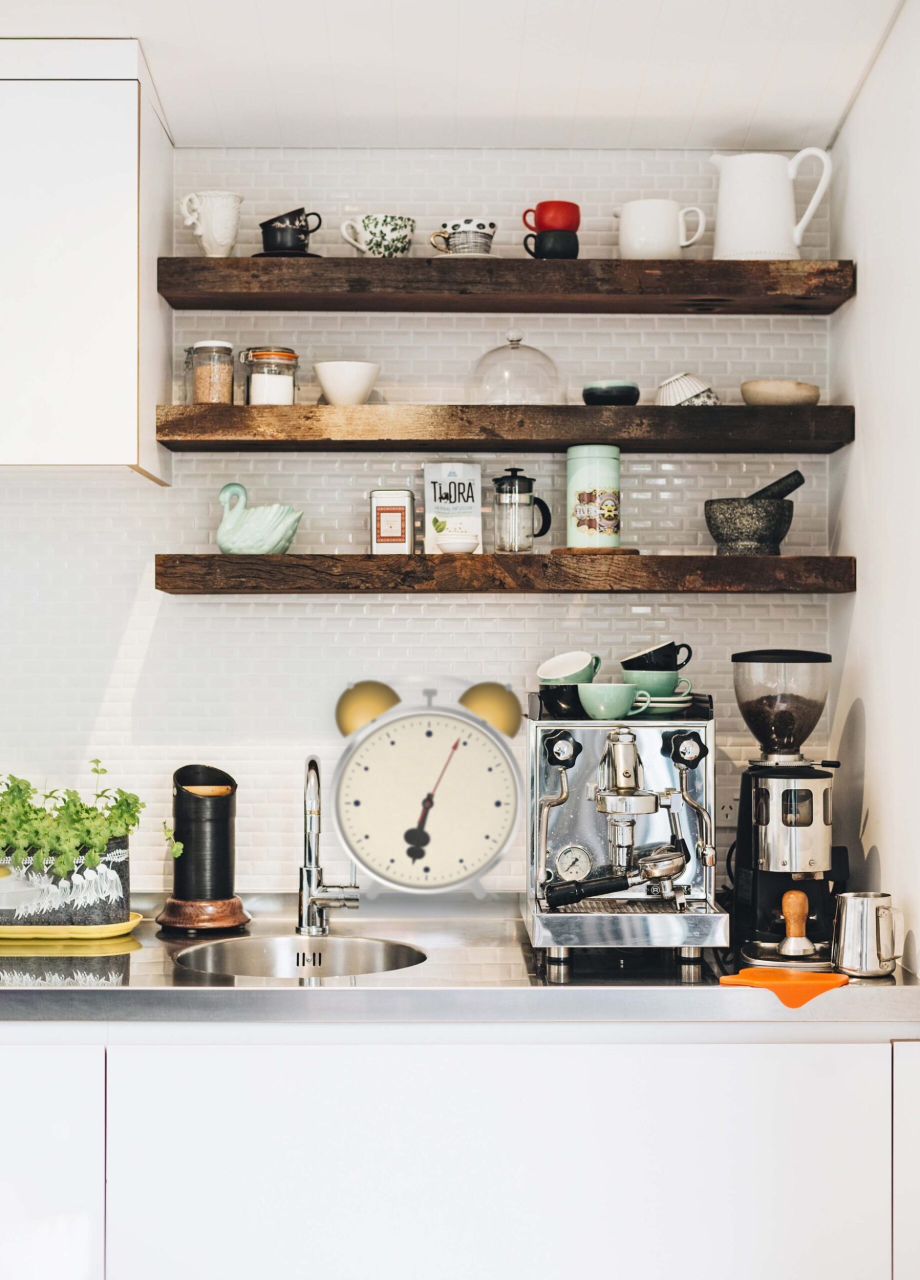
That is h=6 m=32 s=4
